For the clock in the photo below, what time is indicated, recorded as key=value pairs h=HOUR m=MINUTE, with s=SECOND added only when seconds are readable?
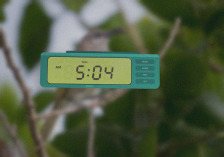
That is h=5 m=4
